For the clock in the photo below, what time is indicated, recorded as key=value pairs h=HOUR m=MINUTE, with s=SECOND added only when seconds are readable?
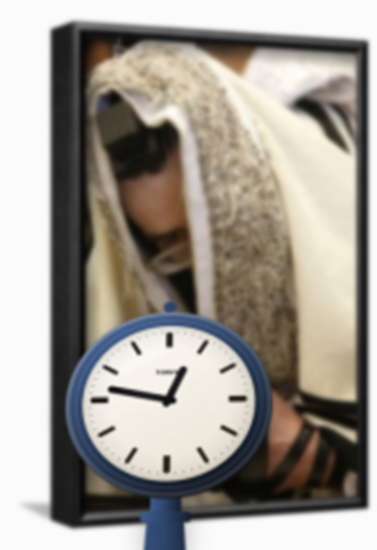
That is h=12 m=47
